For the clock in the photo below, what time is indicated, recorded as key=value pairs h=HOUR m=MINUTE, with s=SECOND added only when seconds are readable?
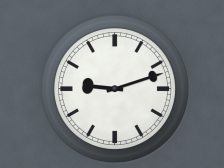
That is h=9 m=12
